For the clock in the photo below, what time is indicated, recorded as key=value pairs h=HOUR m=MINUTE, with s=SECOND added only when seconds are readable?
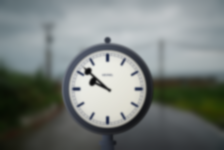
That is h=9 m=52
